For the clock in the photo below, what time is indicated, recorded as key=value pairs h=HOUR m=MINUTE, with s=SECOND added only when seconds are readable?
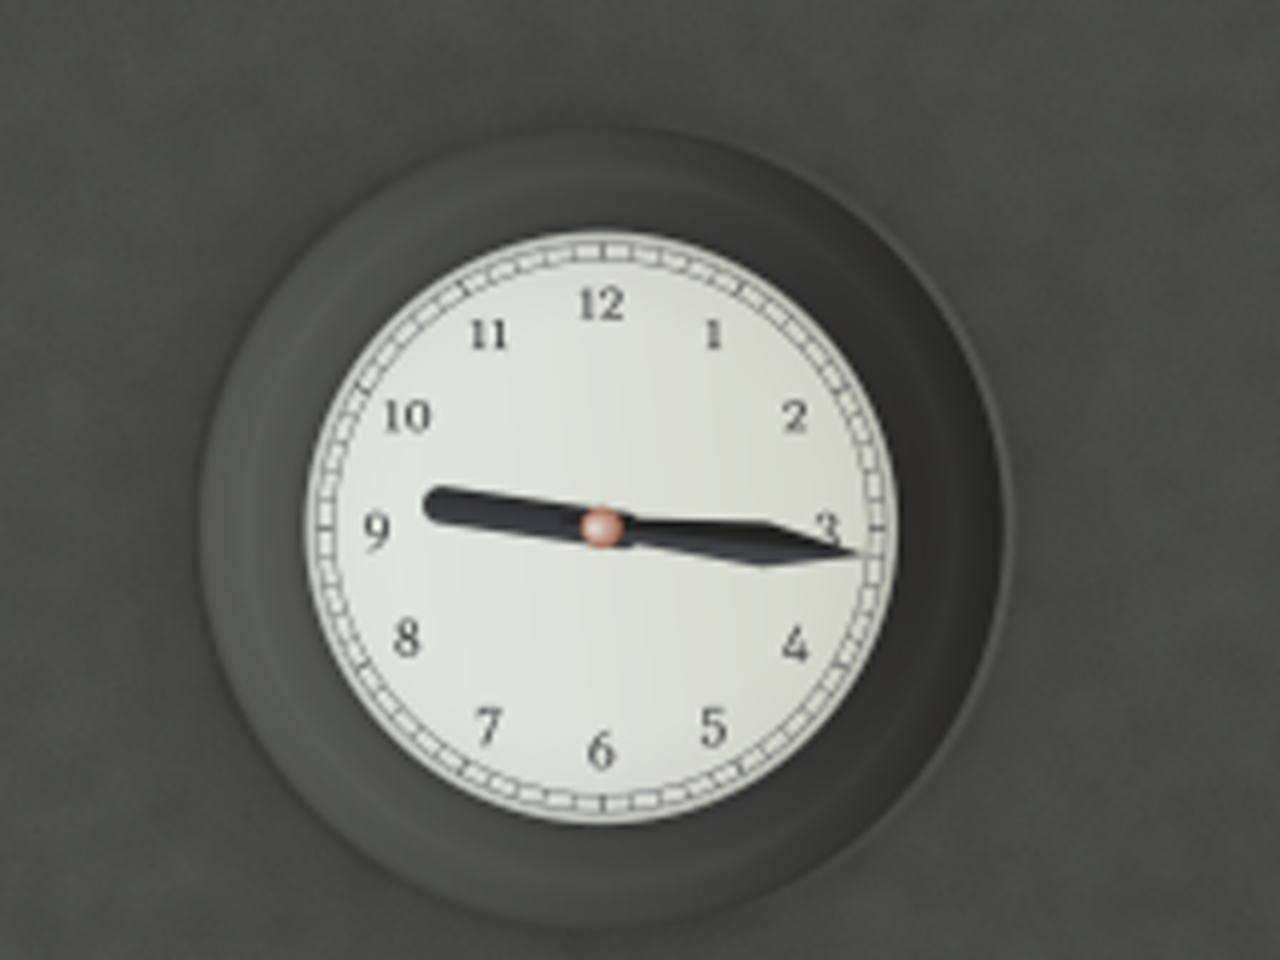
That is h=9 m=16
